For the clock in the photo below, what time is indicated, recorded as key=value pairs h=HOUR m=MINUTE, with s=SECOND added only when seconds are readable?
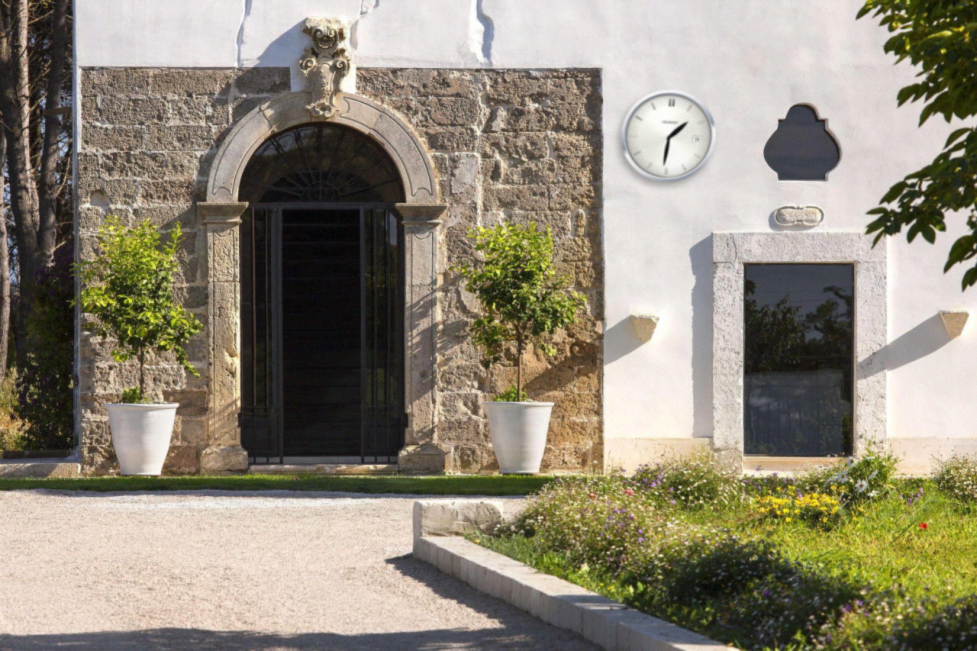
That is h=1 m=31
